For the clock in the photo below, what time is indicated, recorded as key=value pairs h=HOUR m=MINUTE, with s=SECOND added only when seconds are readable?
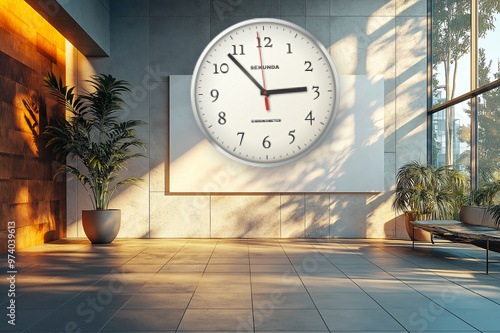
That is h=2 m=52 s=59
